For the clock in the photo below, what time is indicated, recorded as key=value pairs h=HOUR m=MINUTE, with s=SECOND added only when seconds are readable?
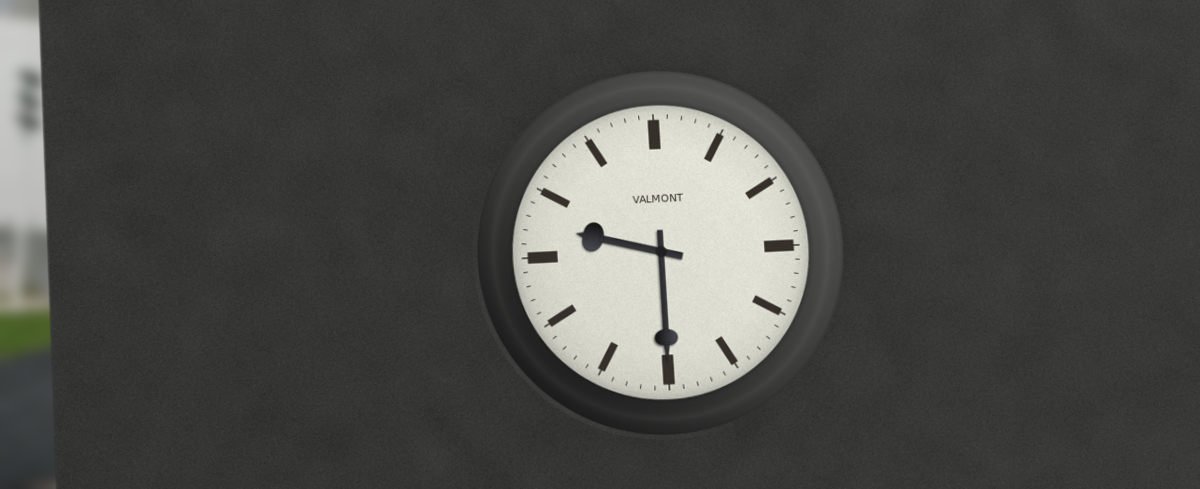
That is h=9 m=30
